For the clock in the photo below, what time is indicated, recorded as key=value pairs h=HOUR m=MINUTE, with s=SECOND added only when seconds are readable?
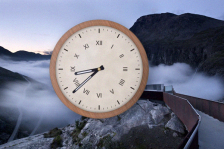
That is h=8 m=38
